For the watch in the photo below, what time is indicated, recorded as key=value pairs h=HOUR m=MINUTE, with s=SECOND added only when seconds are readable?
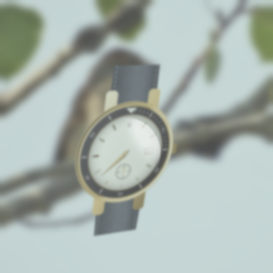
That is h=7 m=38
